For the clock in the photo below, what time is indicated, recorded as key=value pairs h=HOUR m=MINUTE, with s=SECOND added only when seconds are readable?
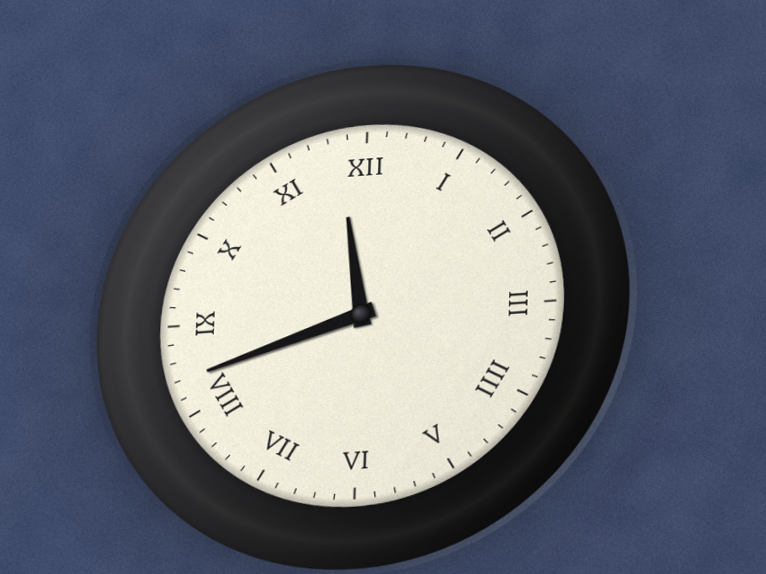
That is h=11 m=42
